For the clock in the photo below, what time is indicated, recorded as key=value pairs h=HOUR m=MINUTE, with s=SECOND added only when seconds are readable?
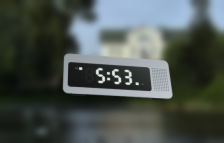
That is h=5 m=53
